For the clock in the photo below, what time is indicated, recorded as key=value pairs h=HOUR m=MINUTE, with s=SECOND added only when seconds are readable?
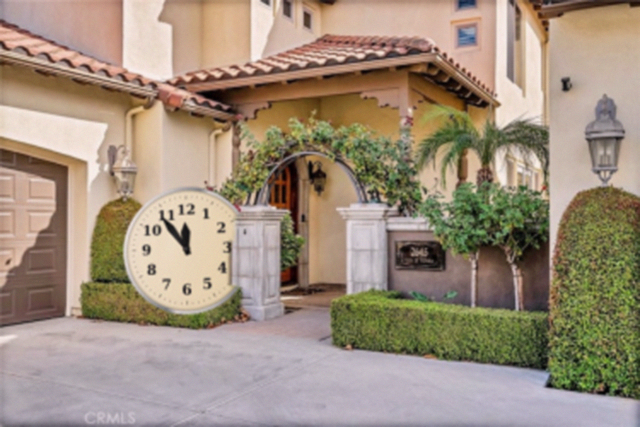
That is h=11 m=54
